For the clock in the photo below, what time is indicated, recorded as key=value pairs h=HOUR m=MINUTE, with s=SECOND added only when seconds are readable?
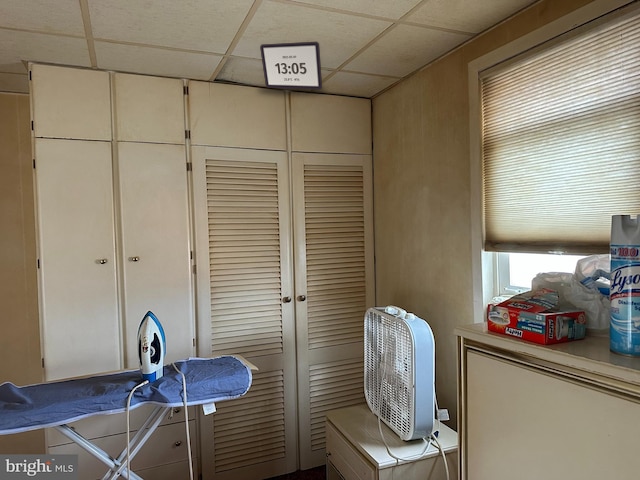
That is h=13 m=5
